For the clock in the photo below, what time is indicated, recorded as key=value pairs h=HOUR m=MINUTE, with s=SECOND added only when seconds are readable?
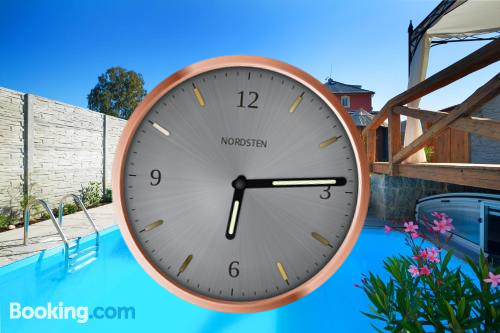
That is h=6 m=14
